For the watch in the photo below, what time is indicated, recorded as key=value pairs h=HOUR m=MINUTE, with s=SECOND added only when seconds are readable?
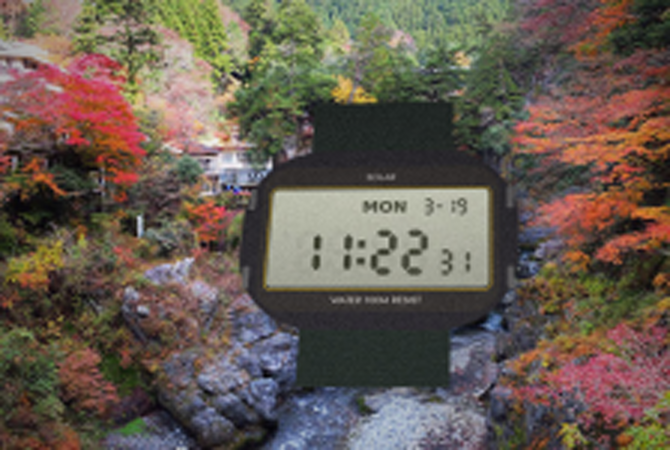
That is h=11 m=22 s=31
